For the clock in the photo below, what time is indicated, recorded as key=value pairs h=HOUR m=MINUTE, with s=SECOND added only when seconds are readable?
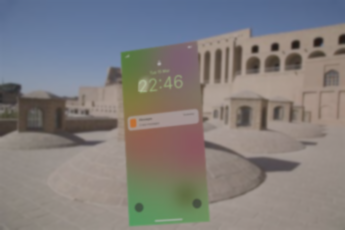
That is h=22 m=46
